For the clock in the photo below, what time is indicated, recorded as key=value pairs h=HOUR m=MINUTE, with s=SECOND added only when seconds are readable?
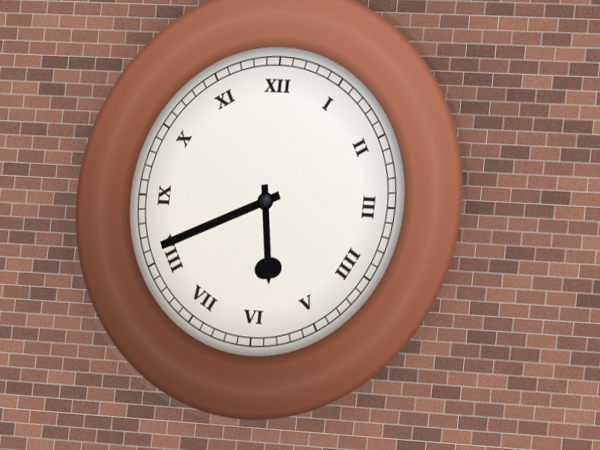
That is h=5 m=41
